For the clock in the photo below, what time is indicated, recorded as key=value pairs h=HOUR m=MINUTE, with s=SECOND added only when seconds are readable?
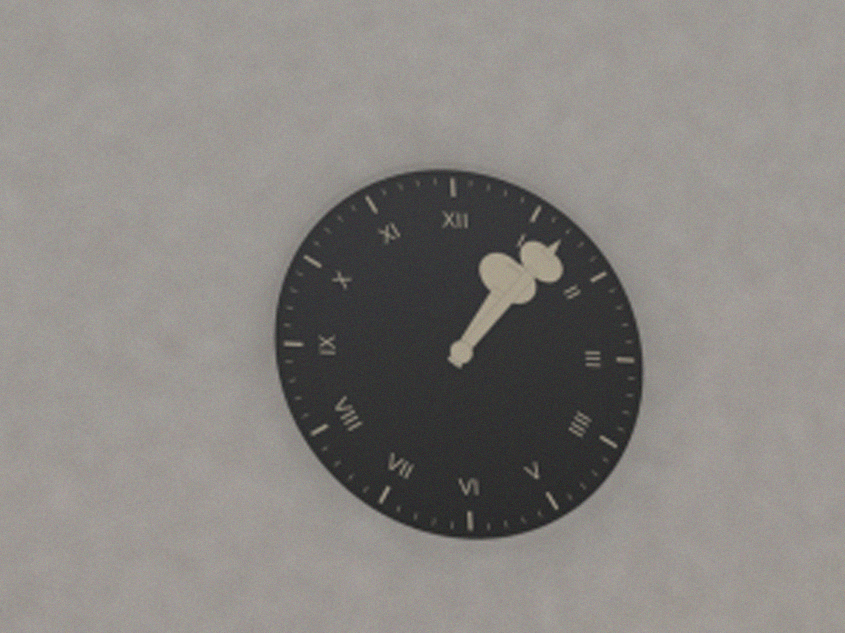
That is h=1 m=7
